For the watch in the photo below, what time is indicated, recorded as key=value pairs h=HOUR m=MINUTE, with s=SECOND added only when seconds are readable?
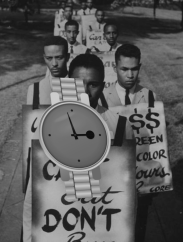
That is h=2 m=58
